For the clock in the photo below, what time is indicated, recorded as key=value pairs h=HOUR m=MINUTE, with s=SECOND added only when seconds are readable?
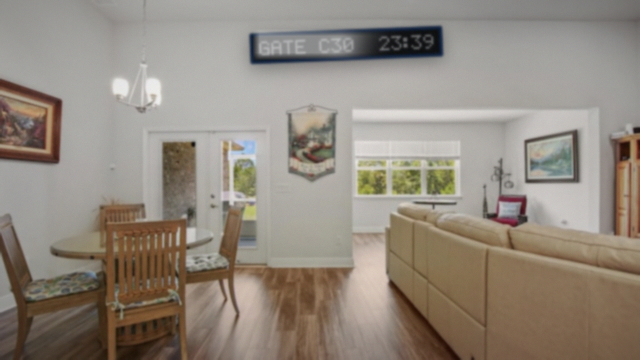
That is h=23 m=39
